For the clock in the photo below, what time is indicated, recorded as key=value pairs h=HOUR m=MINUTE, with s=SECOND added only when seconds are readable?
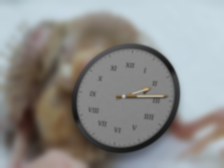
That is h=2 m=14
